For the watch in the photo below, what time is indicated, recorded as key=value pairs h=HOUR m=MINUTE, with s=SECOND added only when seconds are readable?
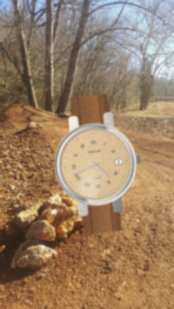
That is h=4 m=42
